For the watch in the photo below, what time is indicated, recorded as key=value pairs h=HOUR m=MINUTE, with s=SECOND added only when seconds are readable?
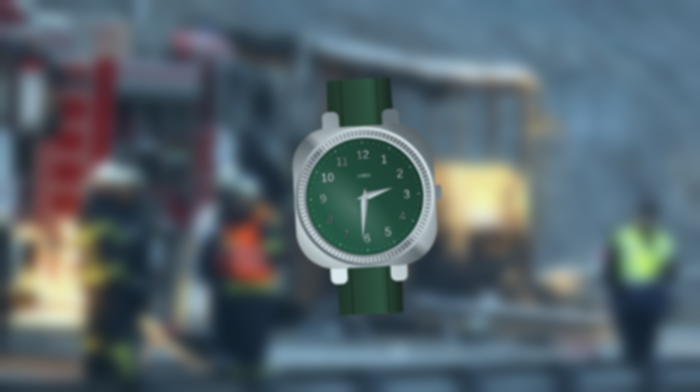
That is h=2 m=31
